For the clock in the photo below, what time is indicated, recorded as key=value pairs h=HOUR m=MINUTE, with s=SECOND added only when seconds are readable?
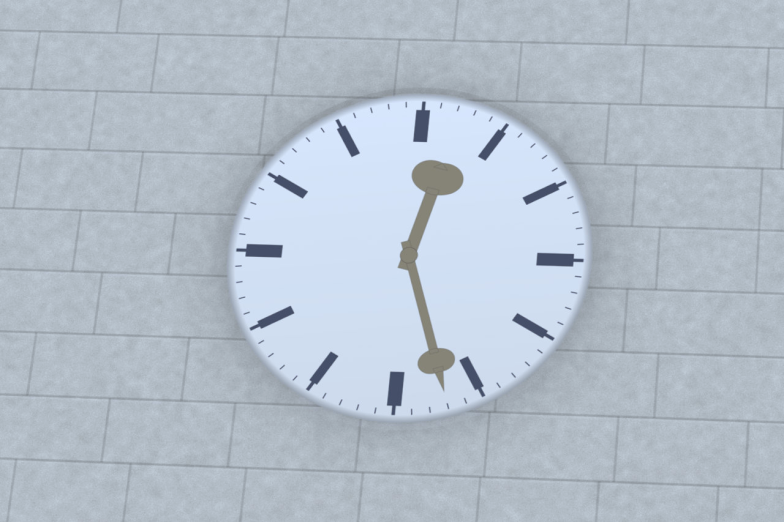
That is h=12 m=27
